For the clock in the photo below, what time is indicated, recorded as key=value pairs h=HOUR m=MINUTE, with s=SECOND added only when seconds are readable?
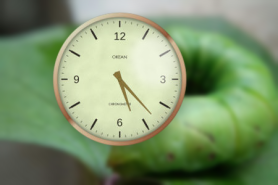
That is h=5 m=23
